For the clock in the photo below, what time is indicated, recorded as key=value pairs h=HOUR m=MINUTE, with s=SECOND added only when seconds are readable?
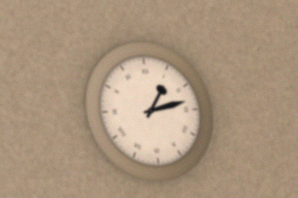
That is h=1 m=13
